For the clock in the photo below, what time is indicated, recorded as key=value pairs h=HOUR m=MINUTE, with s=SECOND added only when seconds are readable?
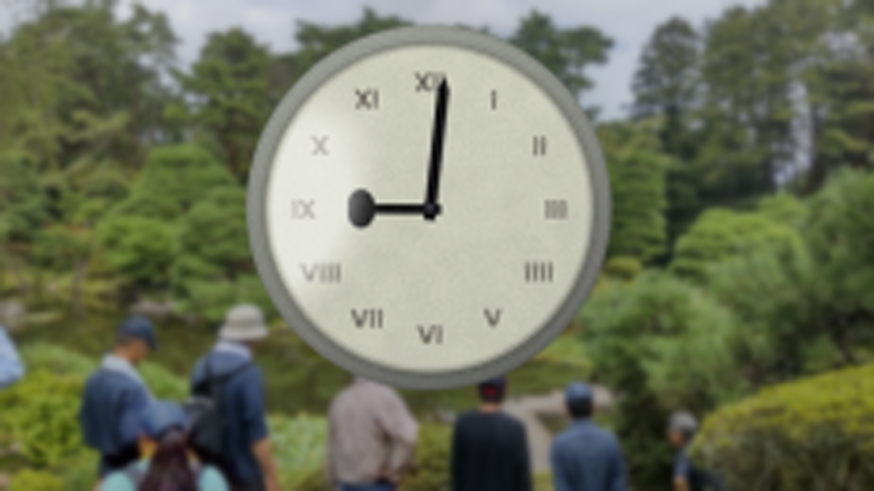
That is h=9 m=1
